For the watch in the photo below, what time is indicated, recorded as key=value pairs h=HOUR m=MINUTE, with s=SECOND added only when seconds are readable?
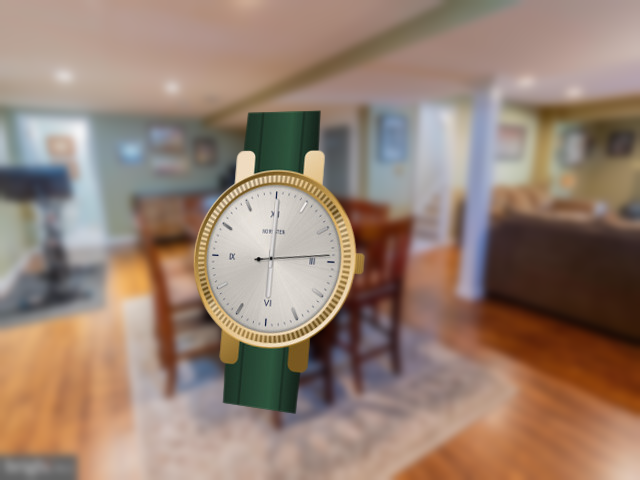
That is h=6 m=0 s=14
